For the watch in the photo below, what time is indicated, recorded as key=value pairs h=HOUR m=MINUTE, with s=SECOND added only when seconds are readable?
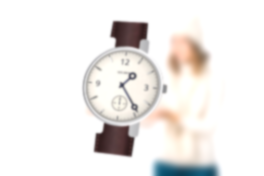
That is h=1 m=24
